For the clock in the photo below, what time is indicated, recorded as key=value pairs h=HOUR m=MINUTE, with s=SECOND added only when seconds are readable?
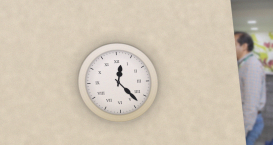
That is h=12 m=23
